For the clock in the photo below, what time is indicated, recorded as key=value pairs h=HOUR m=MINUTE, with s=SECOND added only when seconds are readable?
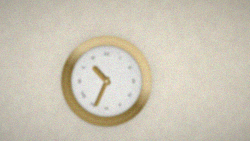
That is h=10 m=34
